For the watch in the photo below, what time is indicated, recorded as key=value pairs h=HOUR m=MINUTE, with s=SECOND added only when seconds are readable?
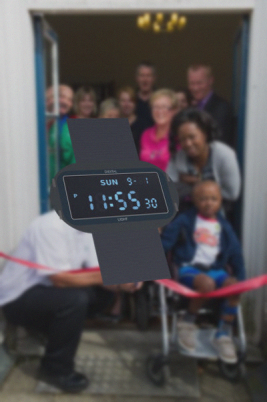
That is h=11 m=55 s=30
